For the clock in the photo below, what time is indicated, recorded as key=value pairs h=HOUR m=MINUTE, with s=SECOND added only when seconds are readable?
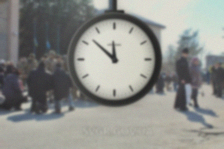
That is h=11 m=52
